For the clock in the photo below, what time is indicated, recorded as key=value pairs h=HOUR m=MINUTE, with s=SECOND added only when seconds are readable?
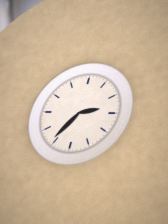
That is h=2 m=36
